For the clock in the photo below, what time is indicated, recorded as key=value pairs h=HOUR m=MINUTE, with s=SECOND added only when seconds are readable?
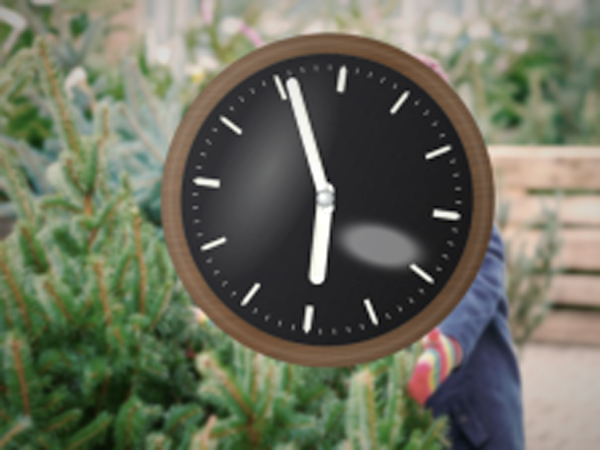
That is h=5 m=56
